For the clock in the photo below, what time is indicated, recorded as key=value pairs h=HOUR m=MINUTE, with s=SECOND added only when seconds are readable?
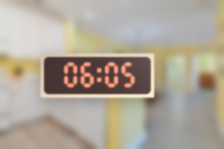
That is h=6 m=5
